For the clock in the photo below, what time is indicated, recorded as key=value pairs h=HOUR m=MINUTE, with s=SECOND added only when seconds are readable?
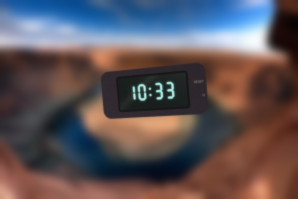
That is h=10 m=33
